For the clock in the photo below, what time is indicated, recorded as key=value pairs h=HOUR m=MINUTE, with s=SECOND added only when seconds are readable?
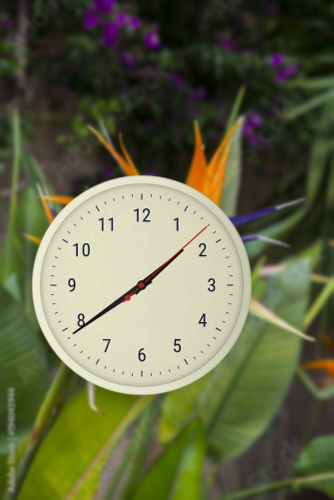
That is h=1 m=39 s=8
